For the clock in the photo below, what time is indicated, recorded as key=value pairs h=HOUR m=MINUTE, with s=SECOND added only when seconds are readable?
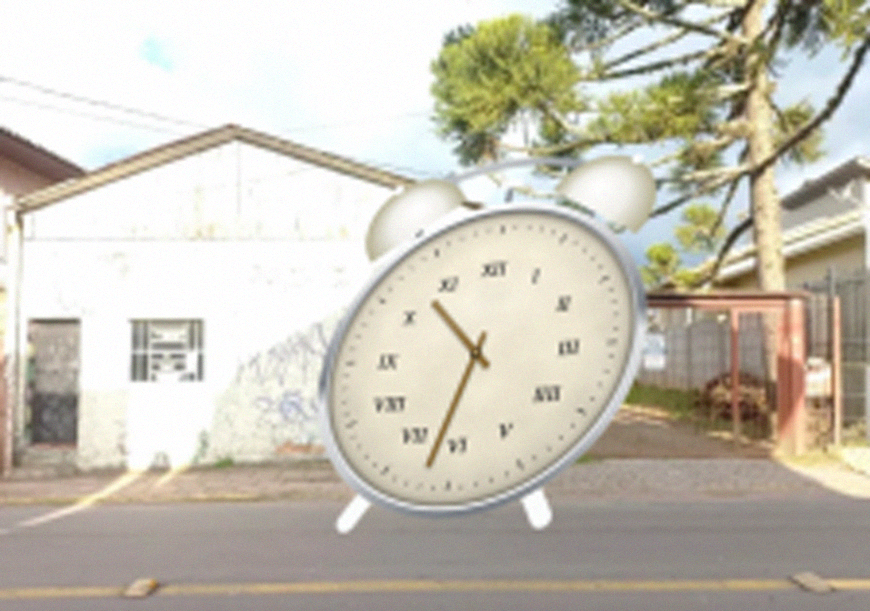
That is h=10 m=32
